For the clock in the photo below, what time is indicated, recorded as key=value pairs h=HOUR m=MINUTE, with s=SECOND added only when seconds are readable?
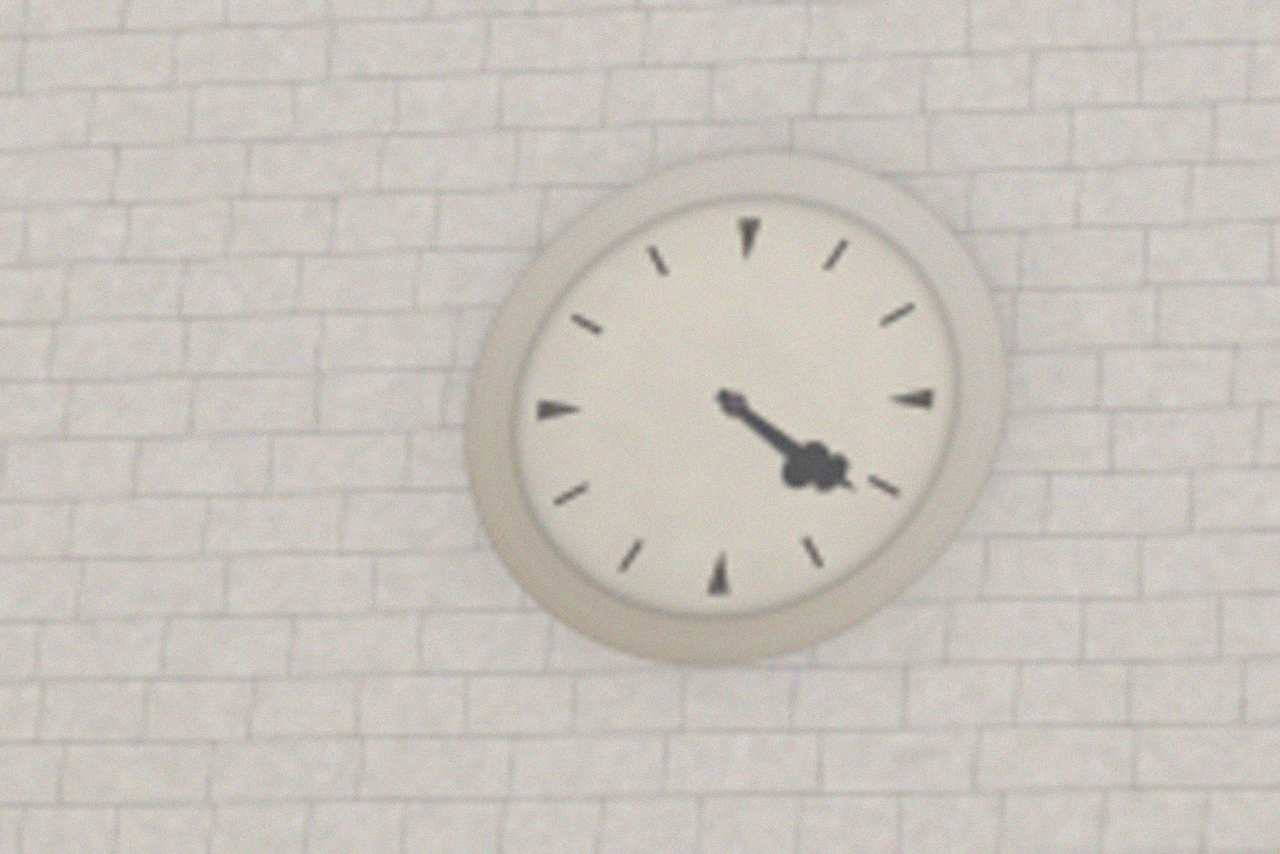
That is h=4 m=21
